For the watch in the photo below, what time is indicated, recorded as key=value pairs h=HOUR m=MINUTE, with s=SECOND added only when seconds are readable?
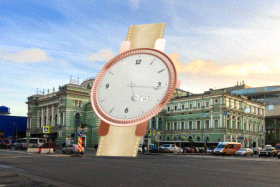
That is h=5 m=16
